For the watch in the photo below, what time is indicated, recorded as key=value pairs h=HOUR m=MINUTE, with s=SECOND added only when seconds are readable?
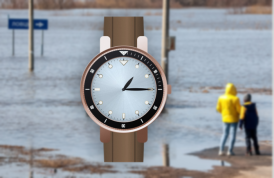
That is h=1 m=15
